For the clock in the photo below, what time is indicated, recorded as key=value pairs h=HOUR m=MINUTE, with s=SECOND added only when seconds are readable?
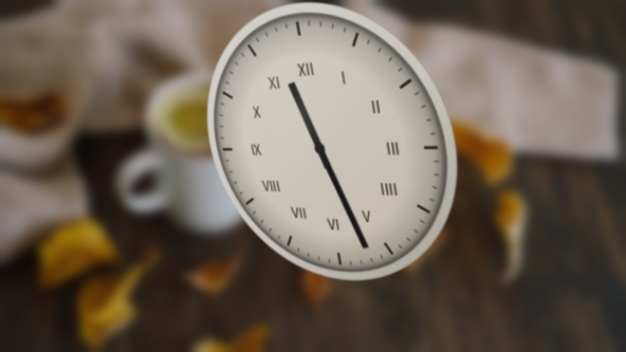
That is h=11 m=27
